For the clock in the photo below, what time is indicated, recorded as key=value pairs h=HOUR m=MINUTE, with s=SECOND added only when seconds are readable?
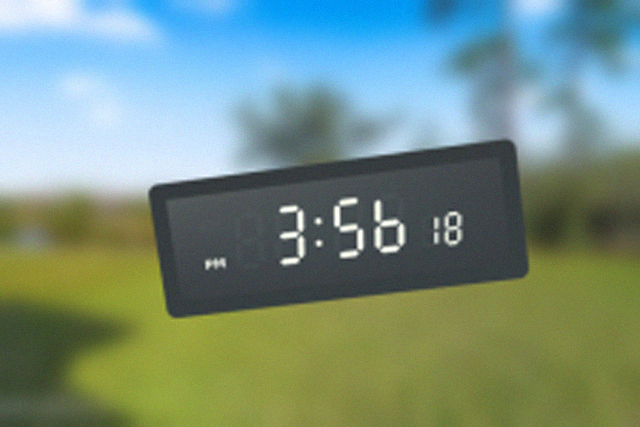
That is h=3 m=56 s=18
